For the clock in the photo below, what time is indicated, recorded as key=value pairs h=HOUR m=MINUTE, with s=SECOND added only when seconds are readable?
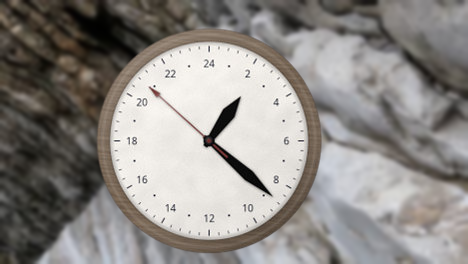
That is h=2 m=21 s=52
